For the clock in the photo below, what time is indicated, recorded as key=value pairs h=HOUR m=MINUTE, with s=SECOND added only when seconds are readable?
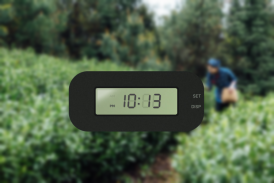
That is h=10 m=13
